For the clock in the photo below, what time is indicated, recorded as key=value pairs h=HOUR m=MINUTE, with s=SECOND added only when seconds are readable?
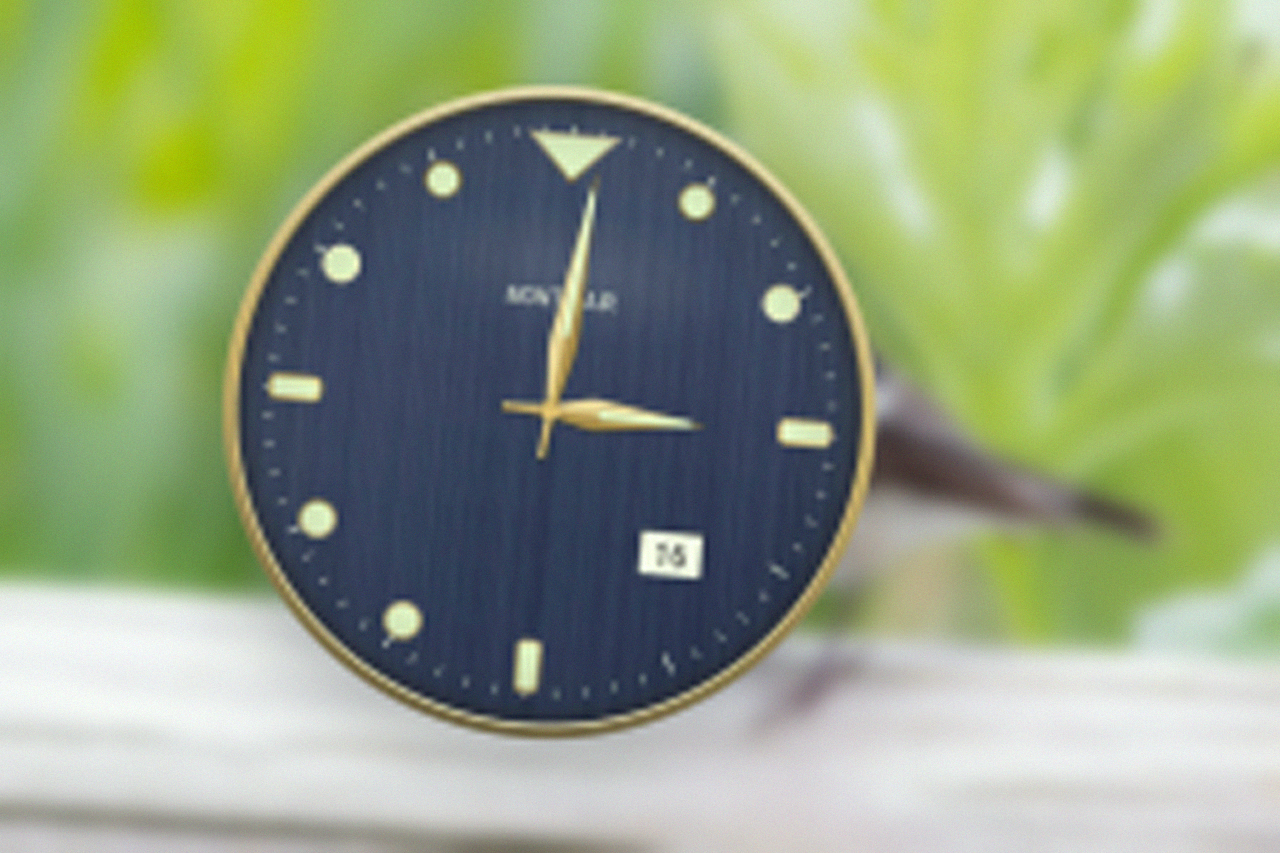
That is h=3 m=1
